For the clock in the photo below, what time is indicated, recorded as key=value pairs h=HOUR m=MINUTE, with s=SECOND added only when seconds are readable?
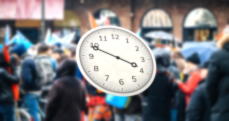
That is h=3 m=49
